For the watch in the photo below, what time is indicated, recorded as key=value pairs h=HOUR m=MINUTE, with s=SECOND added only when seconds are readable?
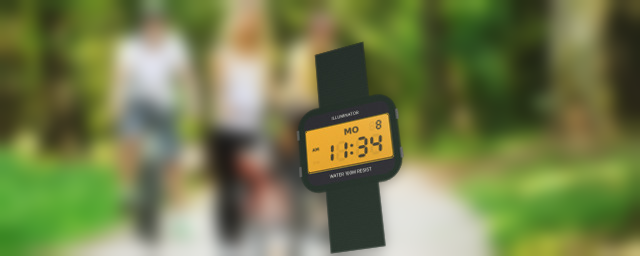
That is h=11 m=34
